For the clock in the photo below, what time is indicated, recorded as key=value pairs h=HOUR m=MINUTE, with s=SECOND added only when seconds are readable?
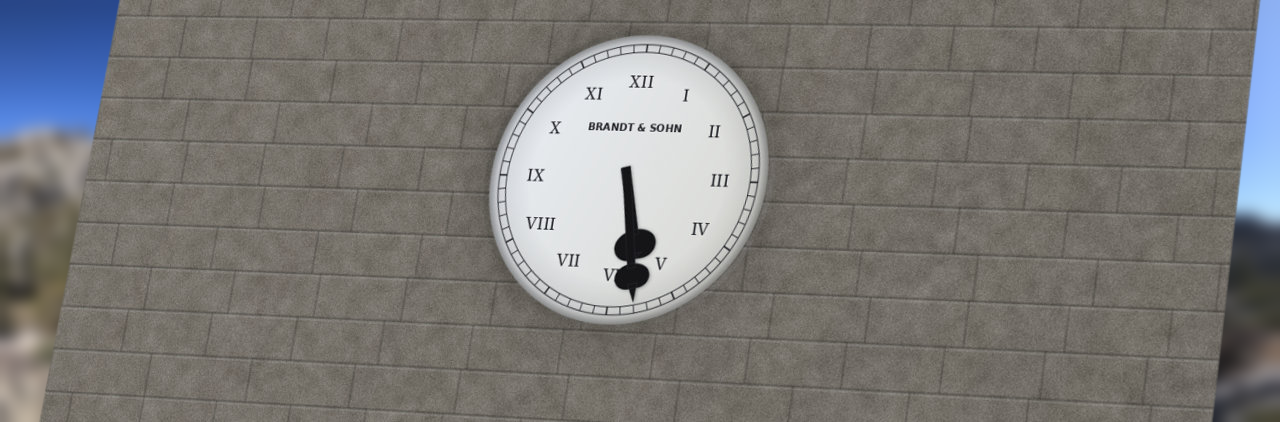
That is h=5 m=28
